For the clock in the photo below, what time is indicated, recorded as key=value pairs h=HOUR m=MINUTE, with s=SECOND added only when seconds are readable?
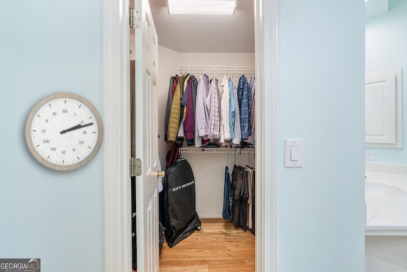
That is h=2 m=12
